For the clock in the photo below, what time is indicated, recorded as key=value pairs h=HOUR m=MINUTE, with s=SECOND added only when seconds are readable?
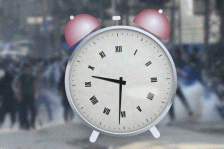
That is h=9 m=31
